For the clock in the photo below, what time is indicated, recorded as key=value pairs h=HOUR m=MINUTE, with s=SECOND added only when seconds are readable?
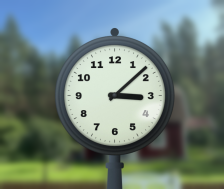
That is h=3 m=8
